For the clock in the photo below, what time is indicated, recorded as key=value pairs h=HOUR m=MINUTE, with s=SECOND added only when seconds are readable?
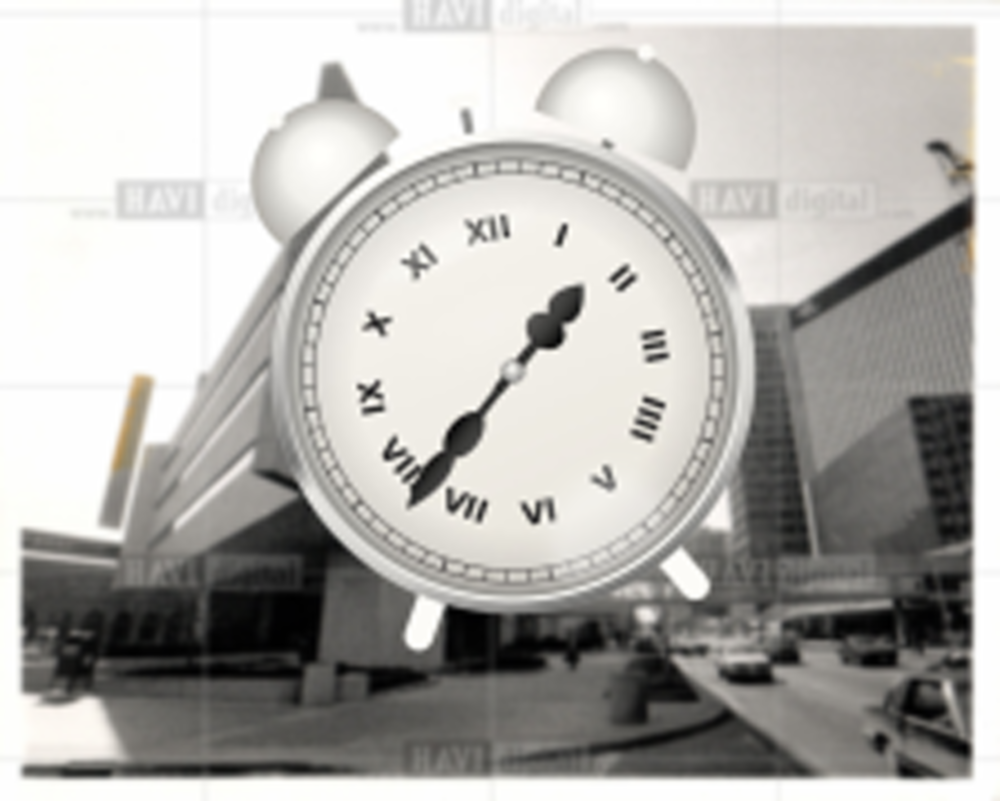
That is h=1 m=38
